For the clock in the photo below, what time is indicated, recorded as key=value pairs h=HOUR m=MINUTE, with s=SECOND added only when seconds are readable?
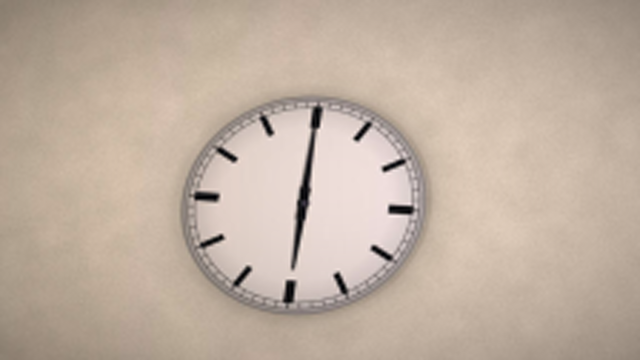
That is h=6 m=0
